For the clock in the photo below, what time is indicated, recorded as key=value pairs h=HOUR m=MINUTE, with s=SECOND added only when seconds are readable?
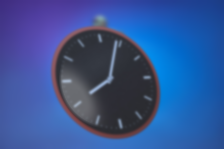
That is h=8 m=4
